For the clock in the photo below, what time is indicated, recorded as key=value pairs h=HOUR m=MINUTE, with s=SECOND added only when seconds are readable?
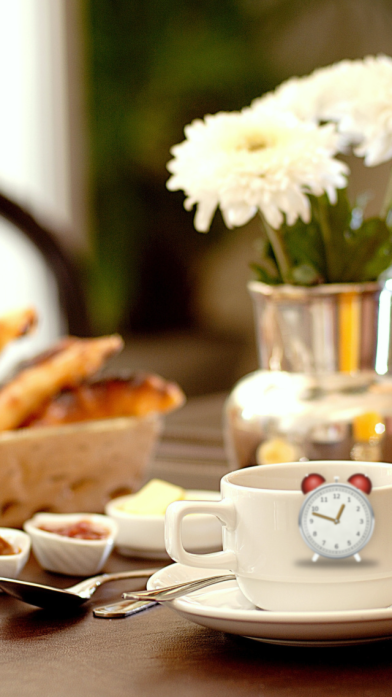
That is h=12 m=48
